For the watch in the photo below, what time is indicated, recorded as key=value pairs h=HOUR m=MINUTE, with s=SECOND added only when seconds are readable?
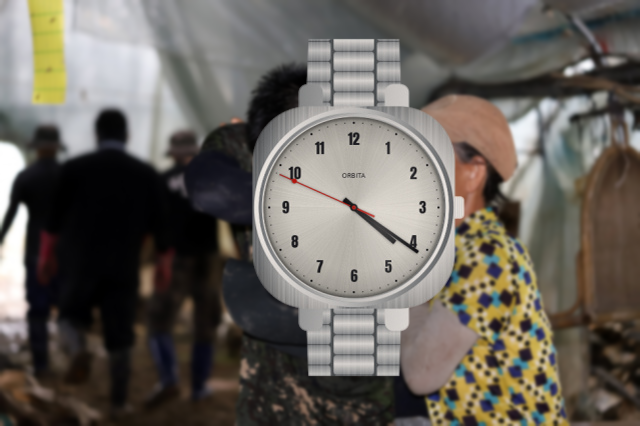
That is h=4 m=20 s=49
